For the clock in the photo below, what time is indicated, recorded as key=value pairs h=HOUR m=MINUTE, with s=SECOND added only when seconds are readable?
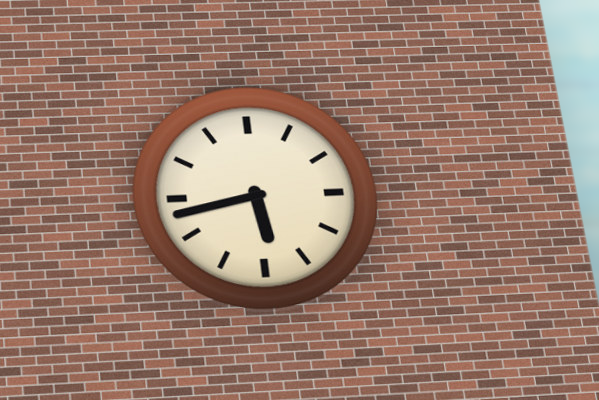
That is h=5 m=43
